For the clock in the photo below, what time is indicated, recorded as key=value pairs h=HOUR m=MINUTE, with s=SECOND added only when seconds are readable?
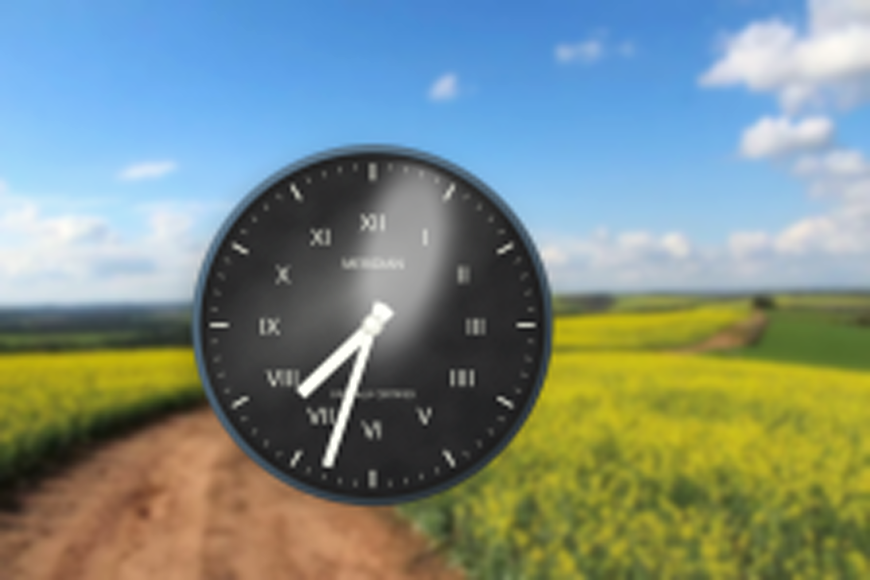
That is h=7 m=33
